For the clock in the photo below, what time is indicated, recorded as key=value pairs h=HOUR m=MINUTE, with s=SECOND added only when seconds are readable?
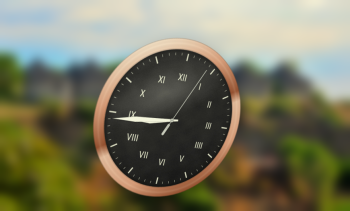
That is h=8 m=44 s=4
